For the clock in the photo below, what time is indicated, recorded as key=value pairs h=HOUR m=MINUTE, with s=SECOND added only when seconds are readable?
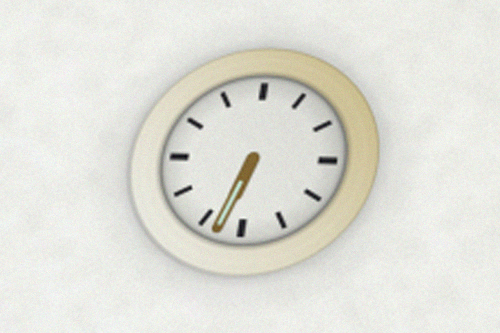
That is h=6 m=33
